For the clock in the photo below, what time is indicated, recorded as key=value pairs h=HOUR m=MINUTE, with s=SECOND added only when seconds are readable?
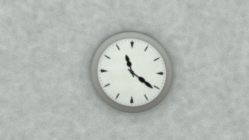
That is h=11 m=21
